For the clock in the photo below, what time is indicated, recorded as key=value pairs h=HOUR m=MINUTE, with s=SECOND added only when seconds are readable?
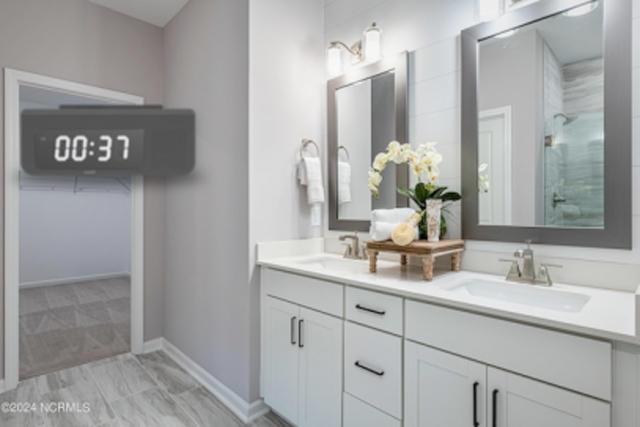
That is h=0 m=37
